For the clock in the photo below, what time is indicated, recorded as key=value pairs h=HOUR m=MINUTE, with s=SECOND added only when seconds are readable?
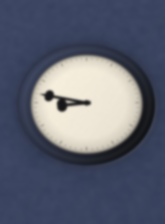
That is h=8 m=47
